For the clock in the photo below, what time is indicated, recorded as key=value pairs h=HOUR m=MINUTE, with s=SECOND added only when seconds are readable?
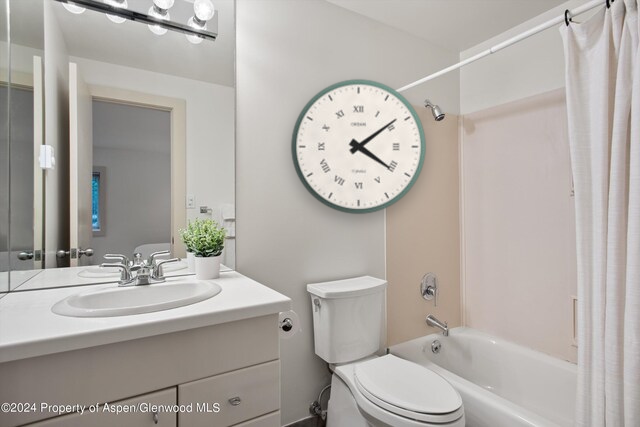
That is h=4 m=9
